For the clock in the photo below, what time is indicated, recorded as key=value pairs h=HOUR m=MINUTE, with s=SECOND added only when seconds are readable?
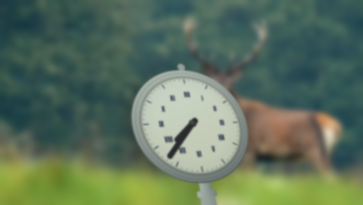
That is h=7 m=37
